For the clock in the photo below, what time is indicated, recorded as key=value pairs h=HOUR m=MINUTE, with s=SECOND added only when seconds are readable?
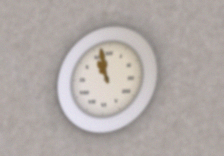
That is h=10 m=57
